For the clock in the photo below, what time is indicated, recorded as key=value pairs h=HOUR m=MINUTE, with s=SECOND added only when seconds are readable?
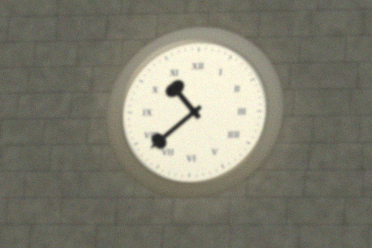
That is h=10 m=38
